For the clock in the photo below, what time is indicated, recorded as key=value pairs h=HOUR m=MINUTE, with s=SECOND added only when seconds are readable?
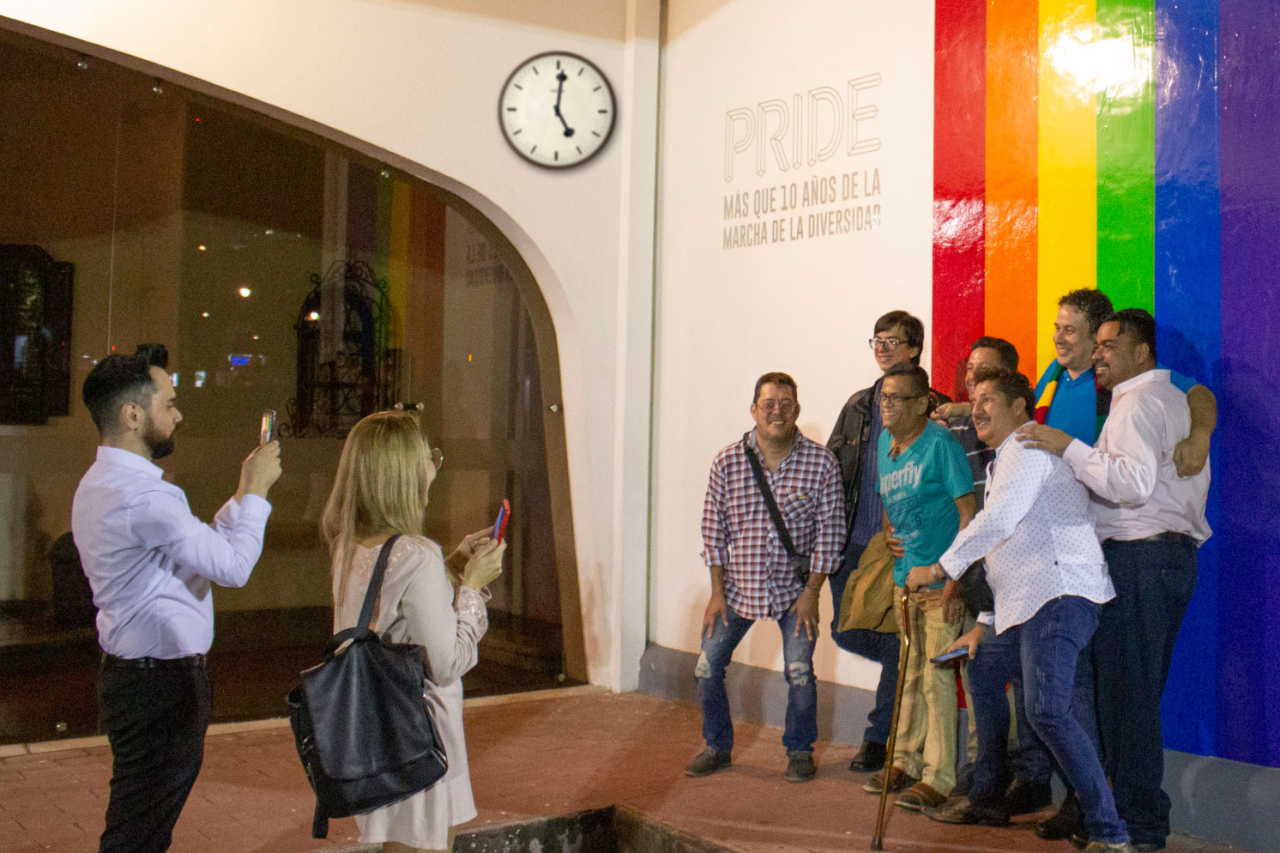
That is h=5 m=1
